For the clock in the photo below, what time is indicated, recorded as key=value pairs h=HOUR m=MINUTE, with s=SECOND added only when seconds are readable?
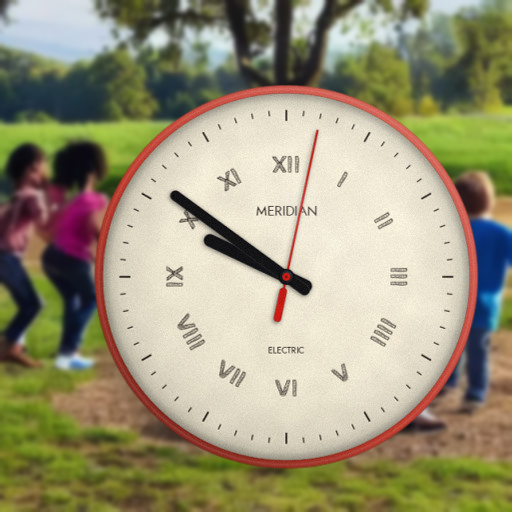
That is h=9 m=51 s=2
